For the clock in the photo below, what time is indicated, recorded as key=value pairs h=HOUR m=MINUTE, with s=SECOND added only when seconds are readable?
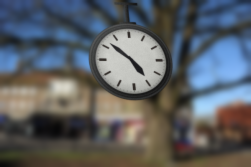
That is h=4 m=52
